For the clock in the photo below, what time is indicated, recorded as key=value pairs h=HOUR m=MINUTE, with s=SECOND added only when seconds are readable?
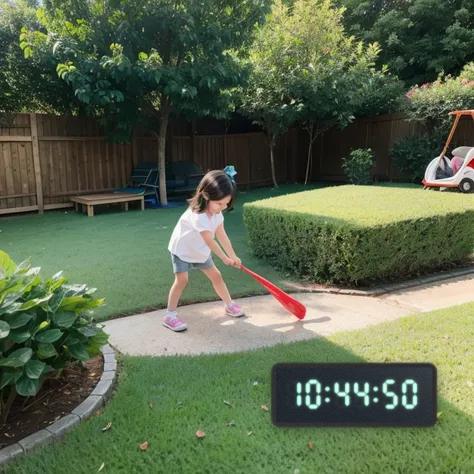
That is h=10 m=44 s=50
